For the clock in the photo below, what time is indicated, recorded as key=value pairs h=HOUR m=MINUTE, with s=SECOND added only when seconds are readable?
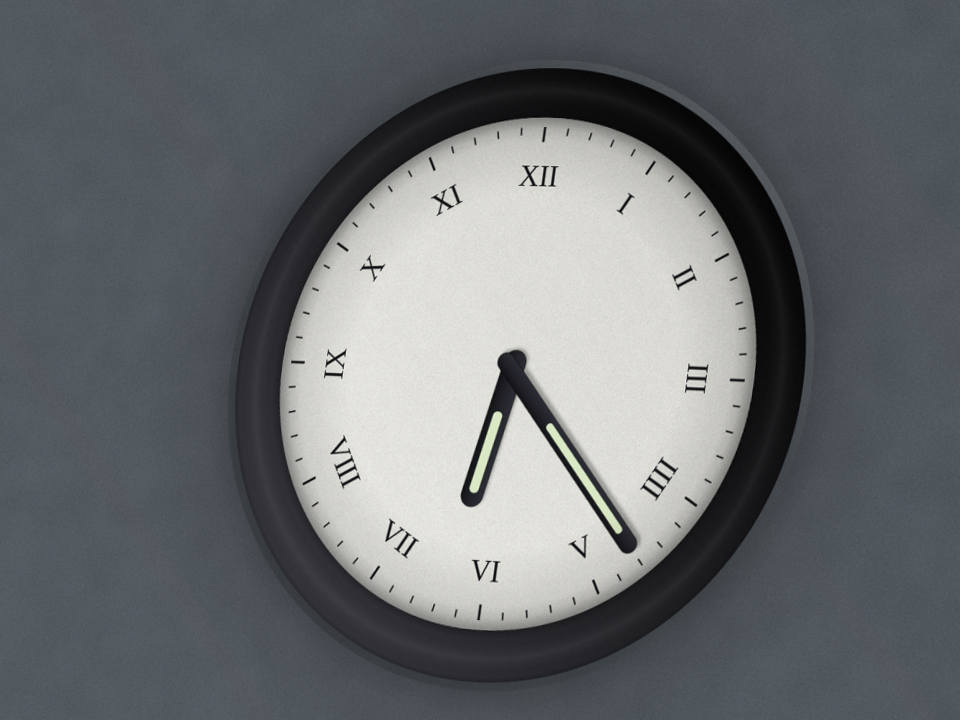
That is h=6 m=23
